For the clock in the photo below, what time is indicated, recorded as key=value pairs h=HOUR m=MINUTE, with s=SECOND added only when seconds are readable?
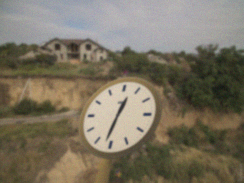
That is h=12 m=32
